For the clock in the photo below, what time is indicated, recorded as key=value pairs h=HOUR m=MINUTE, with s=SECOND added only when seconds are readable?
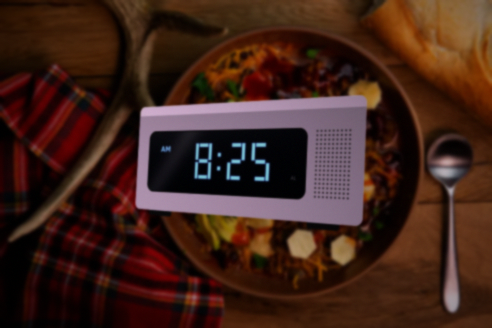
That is h=8 m=25
